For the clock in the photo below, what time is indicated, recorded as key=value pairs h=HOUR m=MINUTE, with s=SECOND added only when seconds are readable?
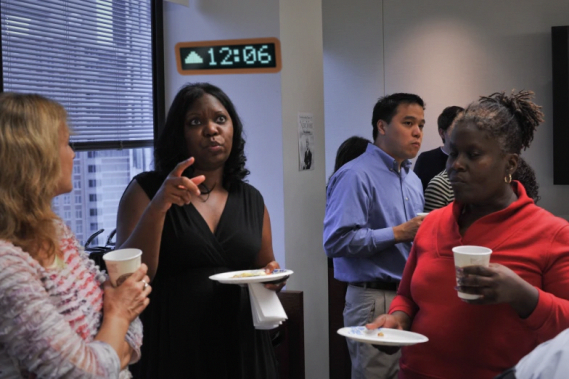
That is h=12 m=6
